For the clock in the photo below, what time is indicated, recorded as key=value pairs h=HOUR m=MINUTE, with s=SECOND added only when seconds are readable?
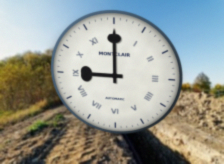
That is h=9 m=0
